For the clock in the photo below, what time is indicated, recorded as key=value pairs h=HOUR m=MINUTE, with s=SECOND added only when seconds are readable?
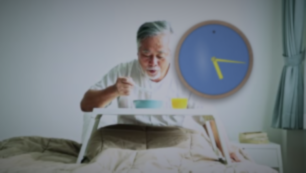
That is h=5 m=16
